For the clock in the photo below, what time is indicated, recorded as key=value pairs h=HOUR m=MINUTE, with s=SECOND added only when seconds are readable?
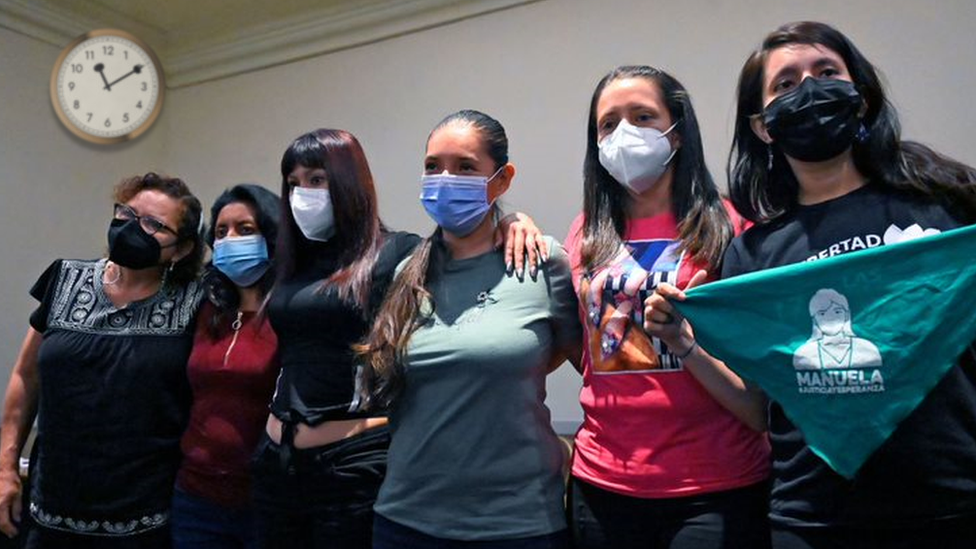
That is h=11 m=10
